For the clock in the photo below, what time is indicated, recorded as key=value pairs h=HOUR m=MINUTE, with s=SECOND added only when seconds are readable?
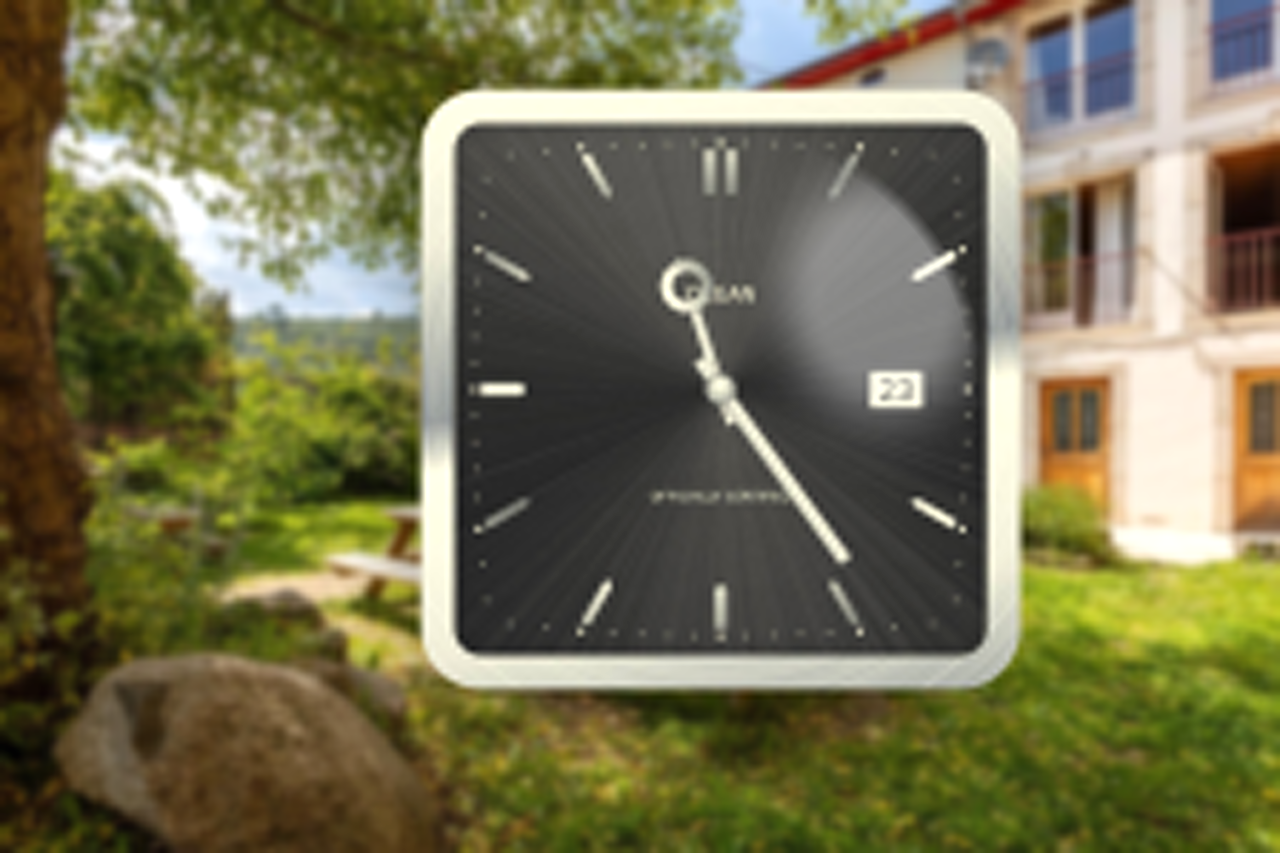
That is h=11 m=24
